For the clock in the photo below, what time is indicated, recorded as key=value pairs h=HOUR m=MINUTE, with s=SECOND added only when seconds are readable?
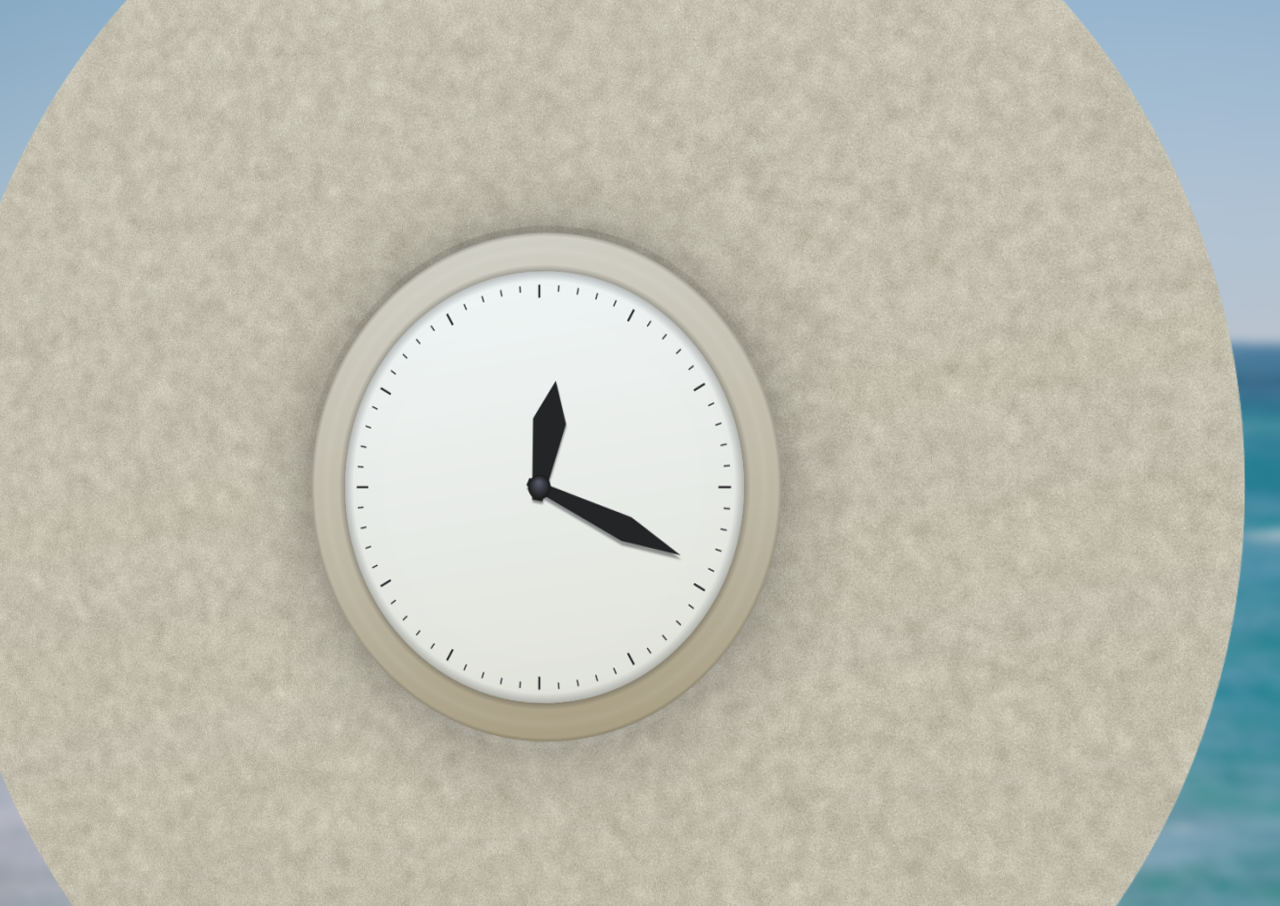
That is h=12 m=19
